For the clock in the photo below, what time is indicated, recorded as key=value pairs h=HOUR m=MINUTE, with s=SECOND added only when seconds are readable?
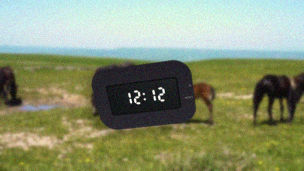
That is h=12 m=12
